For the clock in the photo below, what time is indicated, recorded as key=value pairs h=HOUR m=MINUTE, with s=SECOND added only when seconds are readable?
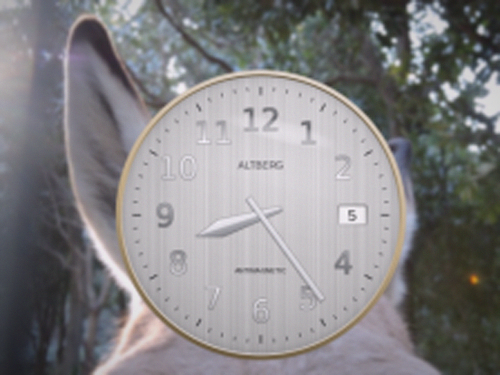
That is h=8 m=24
